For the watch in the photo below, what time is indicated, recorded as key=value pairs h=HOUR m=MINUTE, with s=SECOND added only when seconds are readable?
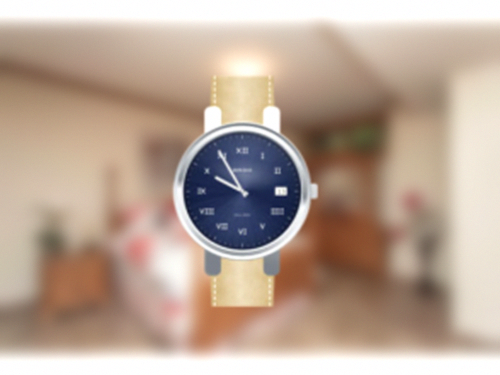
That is h=9 m=55
